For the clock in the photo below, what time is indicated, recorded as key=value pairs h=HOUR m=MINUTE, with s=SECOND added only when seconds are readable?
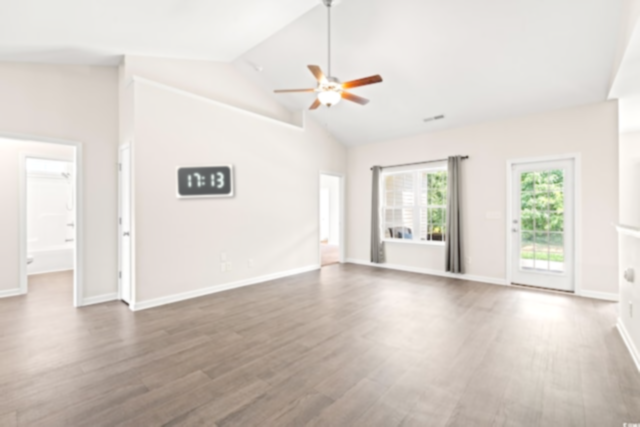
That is h=17 m=13
